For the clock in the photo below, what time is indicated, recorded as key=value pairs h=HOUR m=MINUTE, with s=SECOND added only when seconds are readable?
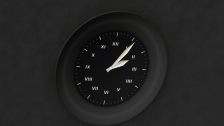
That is h=2 m=6
